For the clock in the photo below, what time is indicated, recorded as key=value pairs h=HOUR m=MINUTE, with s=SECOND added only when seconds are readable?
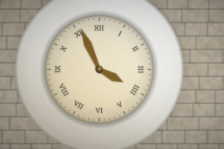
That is h=3 m=56
